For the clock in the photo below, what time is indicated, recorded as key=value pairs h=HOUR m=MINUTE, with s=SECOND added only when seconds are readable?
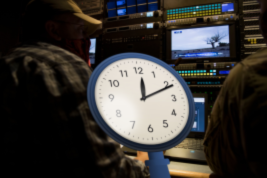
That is h=12 m=11
